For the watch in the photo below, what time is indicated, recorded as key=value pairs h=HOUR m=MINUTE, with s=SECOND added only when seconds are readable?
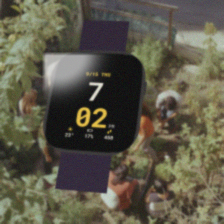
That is h=7 m=2
